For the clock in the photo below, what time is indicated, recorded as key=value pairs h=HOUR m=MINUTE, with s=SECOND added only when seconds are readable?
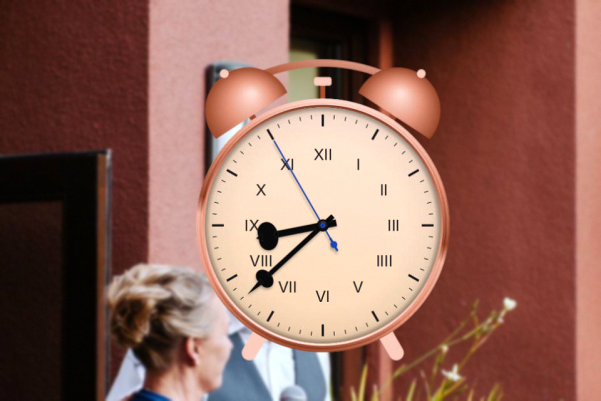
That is h=8 m=37 s=55
